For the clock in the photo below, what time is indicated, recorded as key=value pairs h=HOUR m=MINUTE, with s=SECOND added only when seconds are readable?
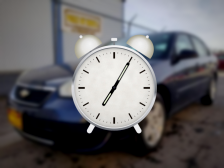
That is h=7 m=5
